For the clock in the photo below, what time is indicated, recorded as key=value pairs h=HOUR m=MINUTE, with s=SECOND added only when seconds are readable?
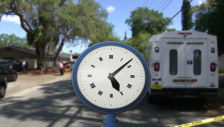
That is h=5 m=8
